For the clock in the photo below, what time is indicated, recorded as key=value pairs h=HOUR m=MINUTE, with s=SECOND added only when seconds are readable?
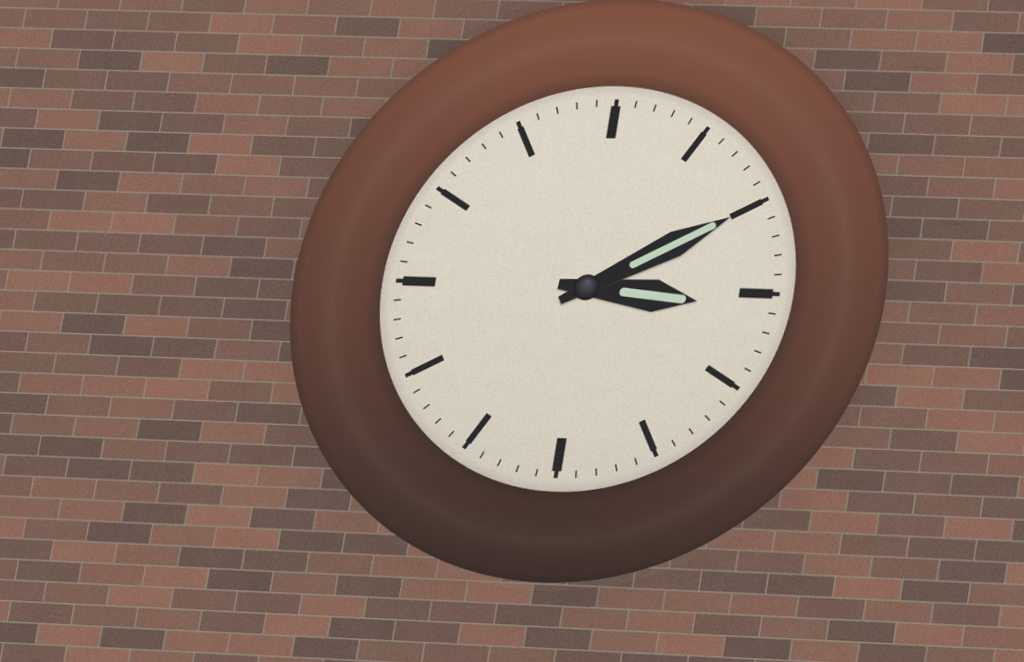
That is h=3 m=10
